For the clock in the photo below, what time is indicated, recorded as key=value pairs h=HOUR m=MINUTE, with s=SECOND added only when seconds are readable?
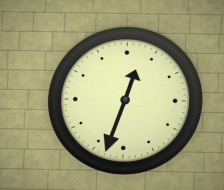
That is h=12 m=33
